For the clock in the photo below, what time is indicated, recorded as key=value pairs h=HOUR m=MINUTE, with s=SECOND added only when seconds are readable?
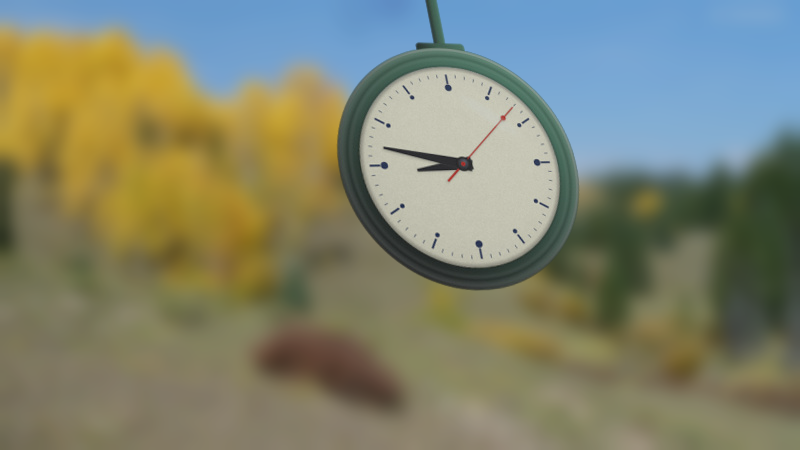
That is h=8 m=47 s=8
